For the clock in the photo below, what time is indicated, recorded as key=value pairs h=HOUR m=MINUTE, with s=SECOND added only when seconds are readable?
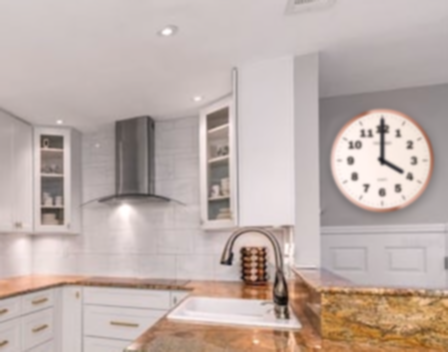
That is h=4 m=0
